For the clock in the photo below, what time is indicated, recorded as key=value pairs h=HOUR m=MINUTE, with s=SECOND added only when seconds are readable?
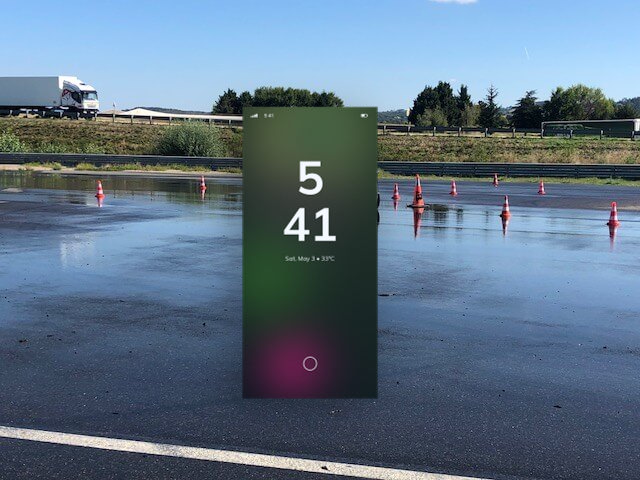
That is h=5 m=41
